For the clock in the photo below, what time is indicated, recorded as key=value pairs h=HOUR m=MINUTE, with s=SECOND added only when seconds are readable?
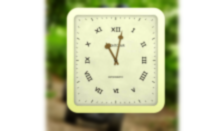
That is h=11 m=2
